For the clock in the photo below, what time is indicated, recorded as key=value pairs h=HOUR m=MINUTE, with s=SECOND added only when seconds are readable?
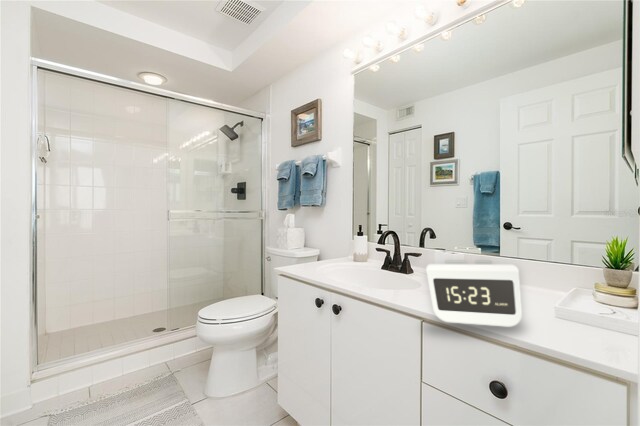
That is h=15 m=23
